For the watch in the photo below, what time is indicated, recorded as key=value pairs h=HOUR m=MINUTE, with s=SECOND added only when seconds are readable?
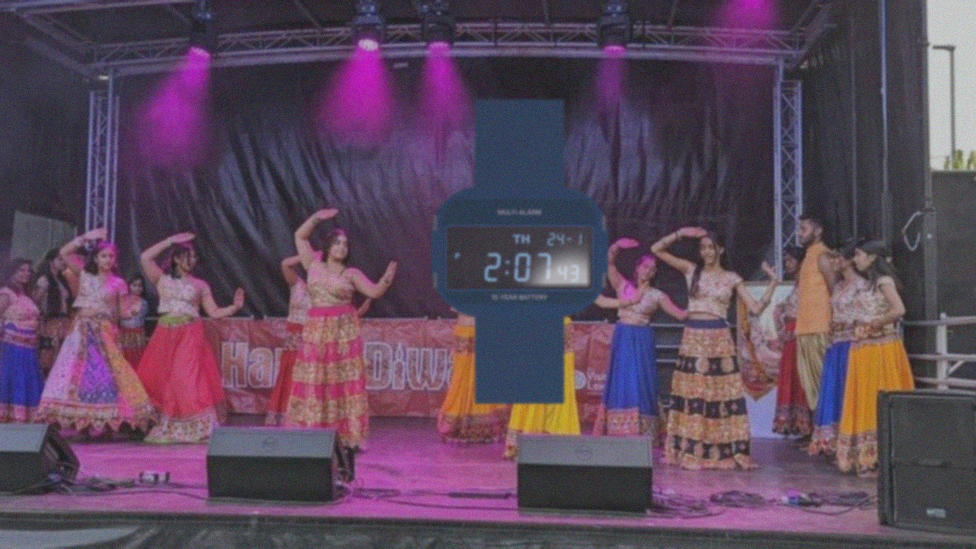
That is h=2 m=7 s=43
